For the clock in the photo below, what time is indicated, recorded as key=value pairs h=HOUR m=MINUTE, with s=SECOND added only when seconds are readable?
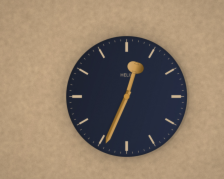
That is h=12 m=34
